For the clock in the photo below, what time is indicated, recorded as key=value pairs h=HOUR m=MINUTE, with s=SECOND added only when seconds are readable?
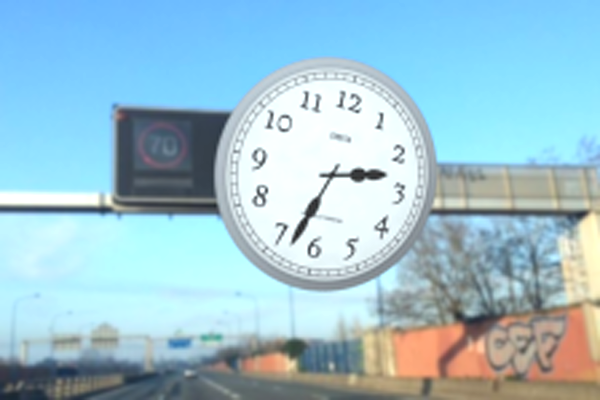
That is h=2 m=33
